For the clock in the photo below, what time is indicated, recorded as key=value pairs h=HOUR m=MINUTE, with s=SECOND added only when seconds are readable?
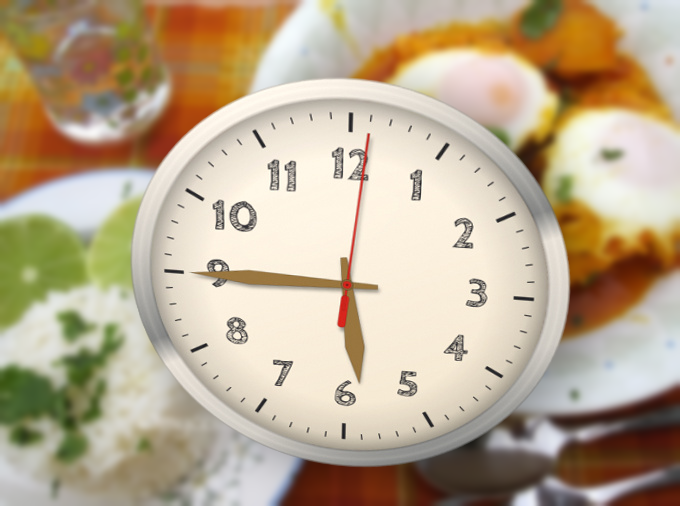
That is h=5 m=45 s=1
